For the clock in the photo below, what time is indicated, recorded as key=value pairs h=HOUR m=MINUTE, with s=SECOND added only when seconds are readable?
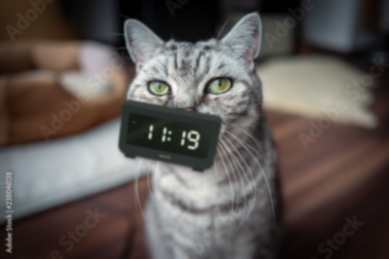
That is h=11 m=19
